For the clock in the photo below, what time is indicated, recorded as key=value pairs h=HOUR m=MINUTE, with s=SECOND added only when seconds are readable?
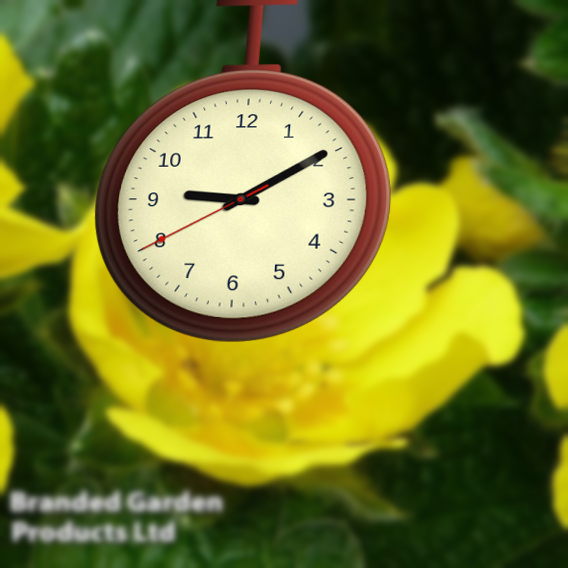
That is h=9 m=9 s=40
